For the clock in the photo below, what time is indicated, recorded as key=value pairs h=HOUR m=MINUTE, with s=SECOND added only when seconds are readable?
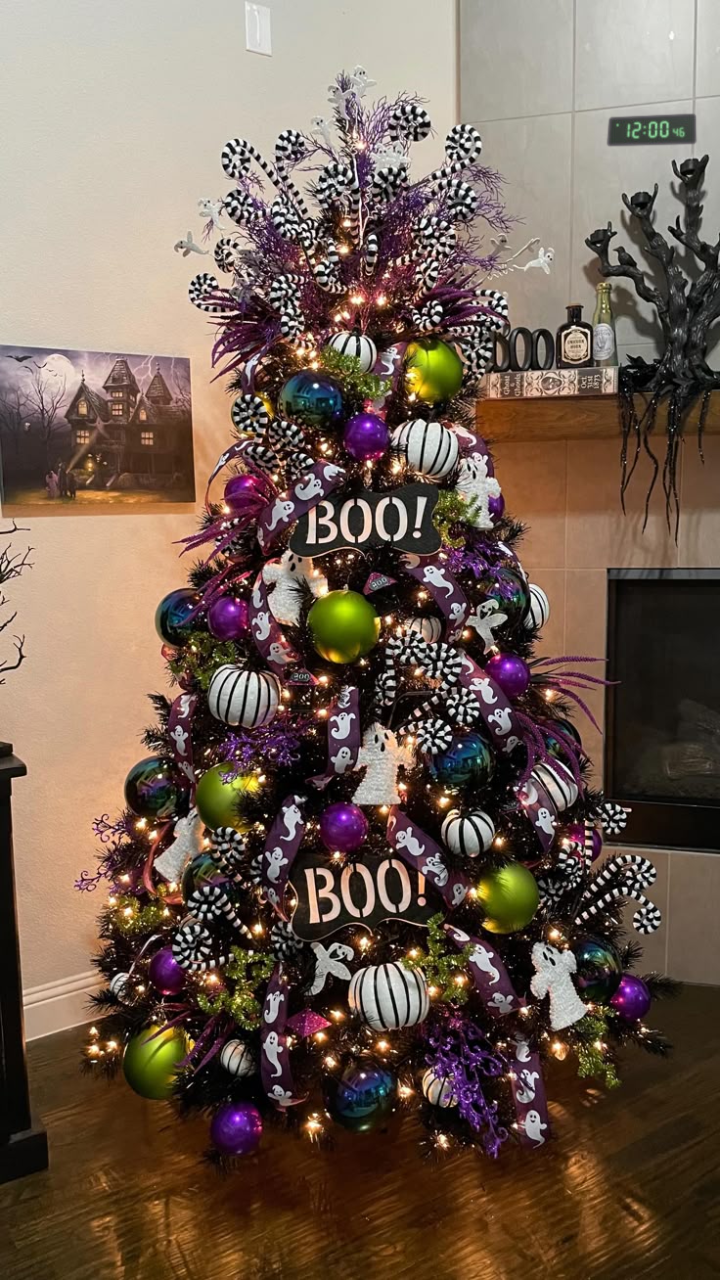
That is h=12 m=0
